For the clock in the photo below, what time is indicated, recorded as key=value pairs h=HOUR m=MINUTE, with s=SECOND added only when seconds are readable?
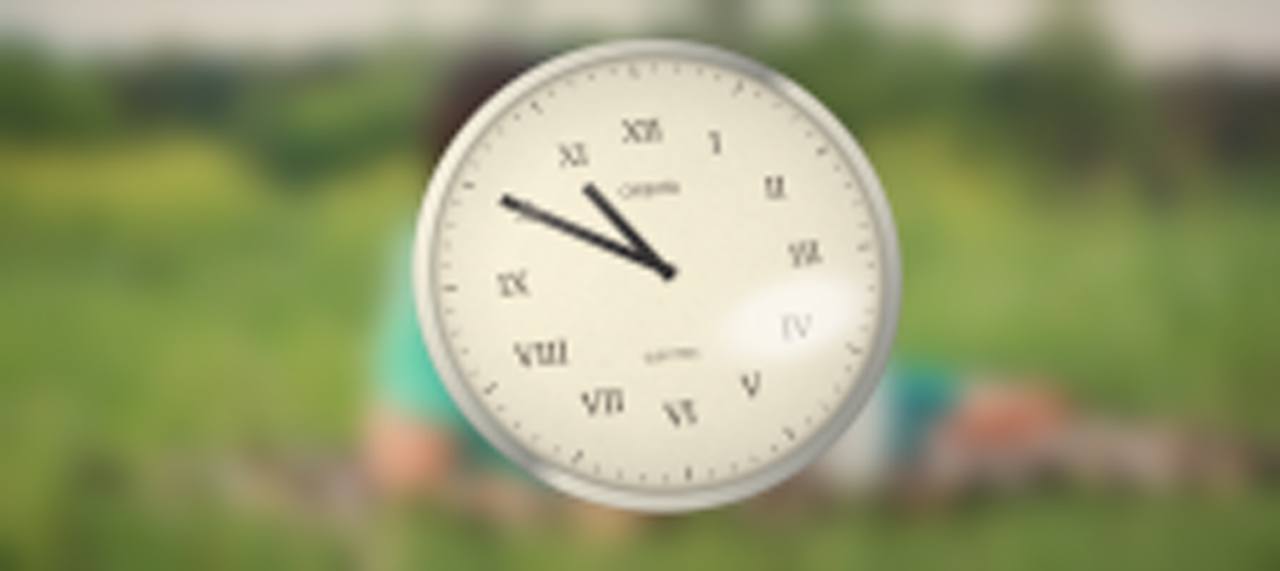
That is h=10 m=50
